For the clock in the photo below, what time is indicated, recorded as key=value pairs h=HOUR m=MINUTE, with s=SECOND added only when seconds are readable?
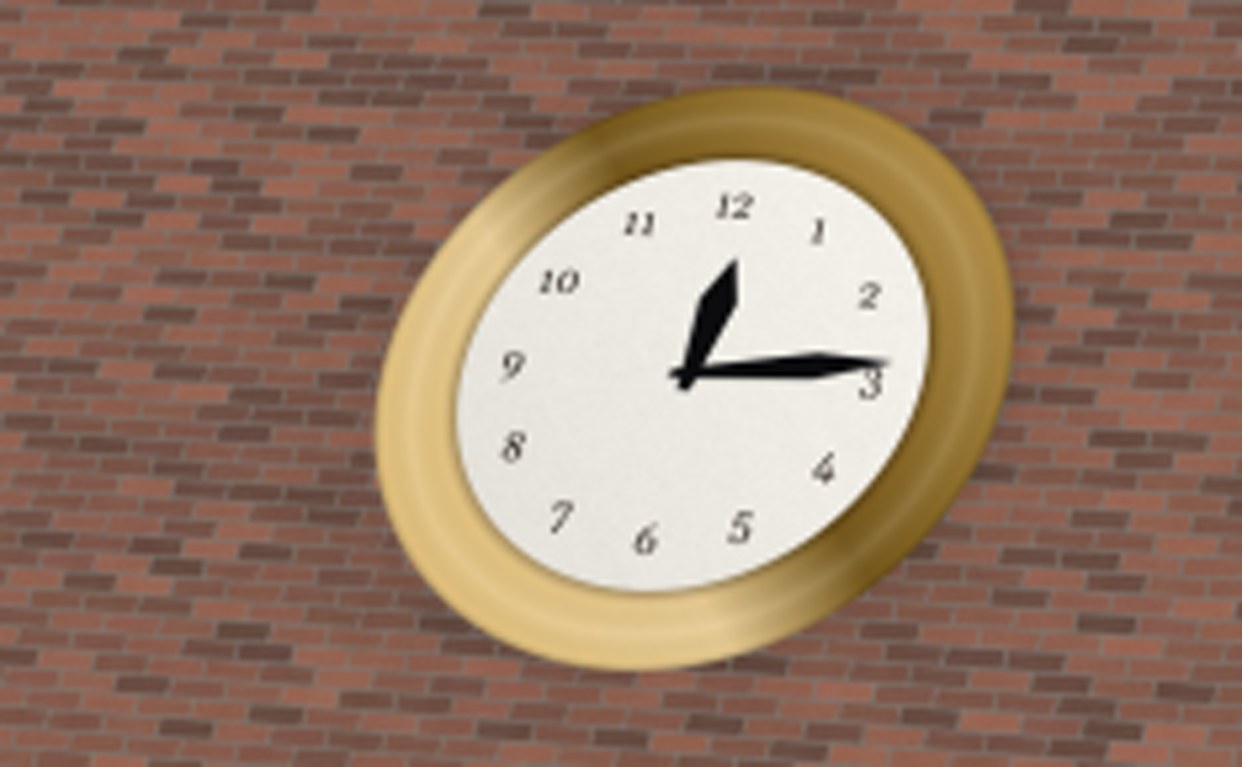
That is h=12 m=14
